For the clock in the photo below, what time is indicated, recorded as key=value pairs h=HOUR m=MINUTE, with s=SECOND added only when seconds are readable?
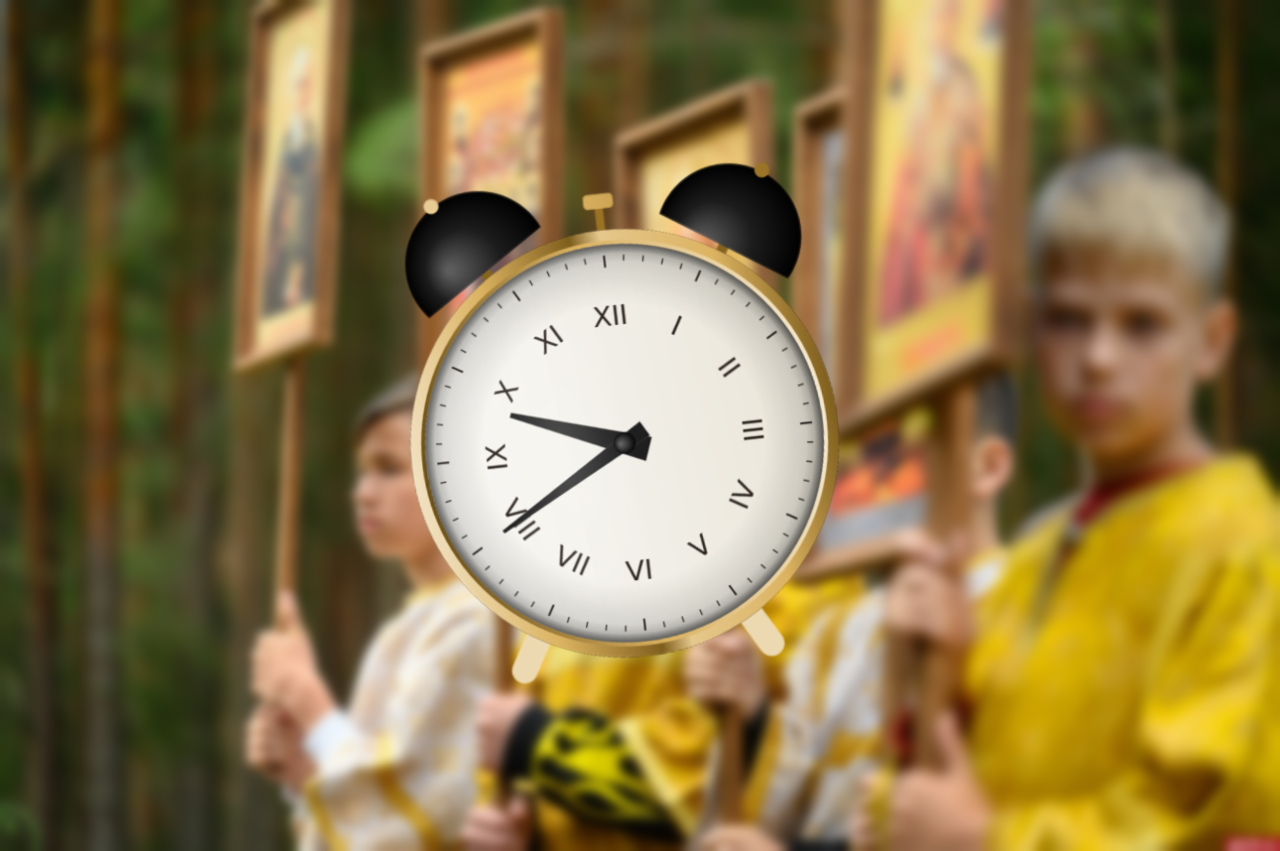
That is h=9 m=40
